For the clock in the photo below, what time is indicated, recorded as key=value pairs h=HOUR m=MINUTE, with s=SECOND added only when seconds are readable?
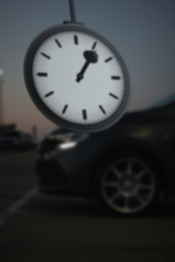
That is h=1 m=6
